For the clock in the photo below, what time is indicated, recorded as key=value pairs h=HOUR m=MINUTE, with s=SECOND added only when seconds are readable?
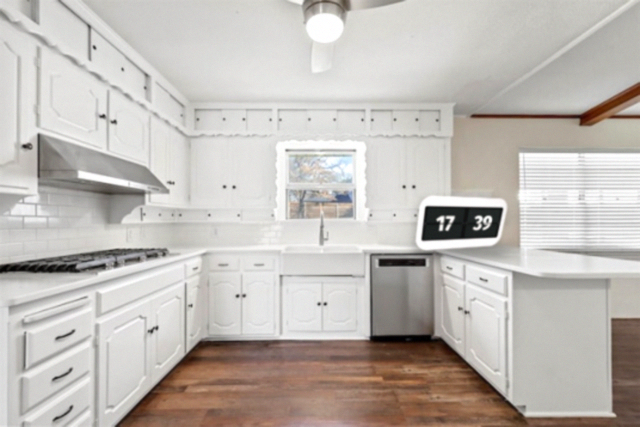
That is h=17 m=39
